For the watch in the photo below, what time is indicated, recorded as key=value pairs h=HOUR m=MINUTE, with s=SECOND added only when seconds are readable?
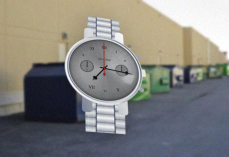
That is h=7 m=16
